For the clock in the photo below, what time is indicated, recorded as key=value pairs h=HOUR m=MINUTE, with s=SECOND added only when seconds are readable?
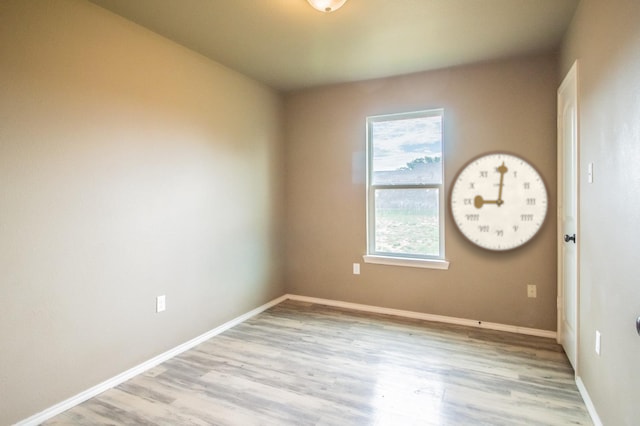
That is h=9 m=1
